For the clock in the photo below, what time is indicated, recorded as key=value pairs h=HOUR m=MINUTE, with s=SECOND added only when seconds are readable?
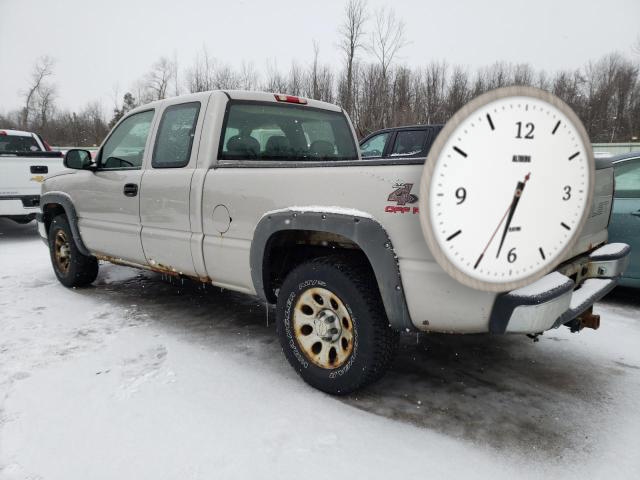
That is h=6 m=32 s=35
